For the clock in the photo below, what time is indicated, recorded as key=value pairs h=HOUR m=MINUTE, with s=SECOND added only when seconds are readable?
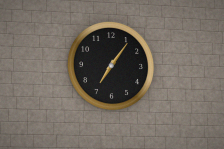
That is h=7 m=6
